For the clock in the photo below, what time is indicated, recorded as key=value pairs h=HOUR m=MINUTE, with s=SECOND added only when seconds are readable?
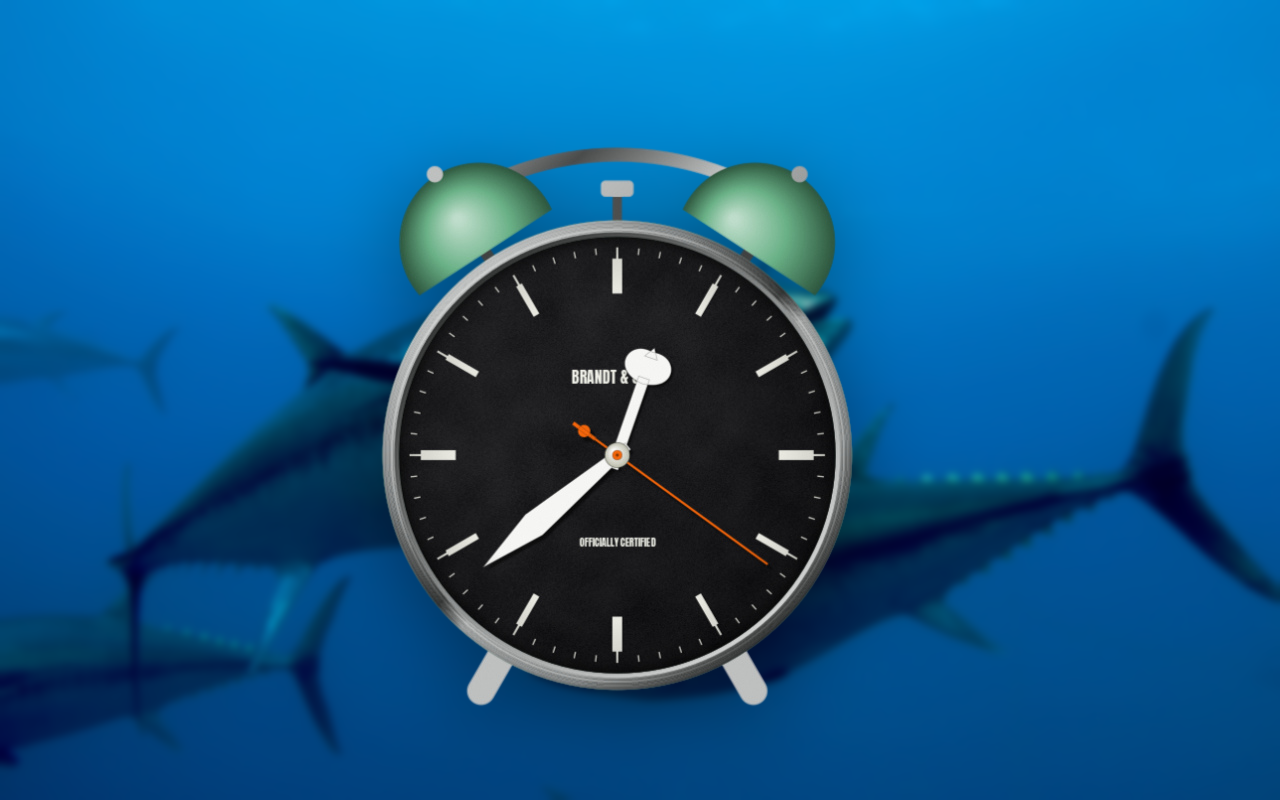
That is h=12 m=38 s=21
